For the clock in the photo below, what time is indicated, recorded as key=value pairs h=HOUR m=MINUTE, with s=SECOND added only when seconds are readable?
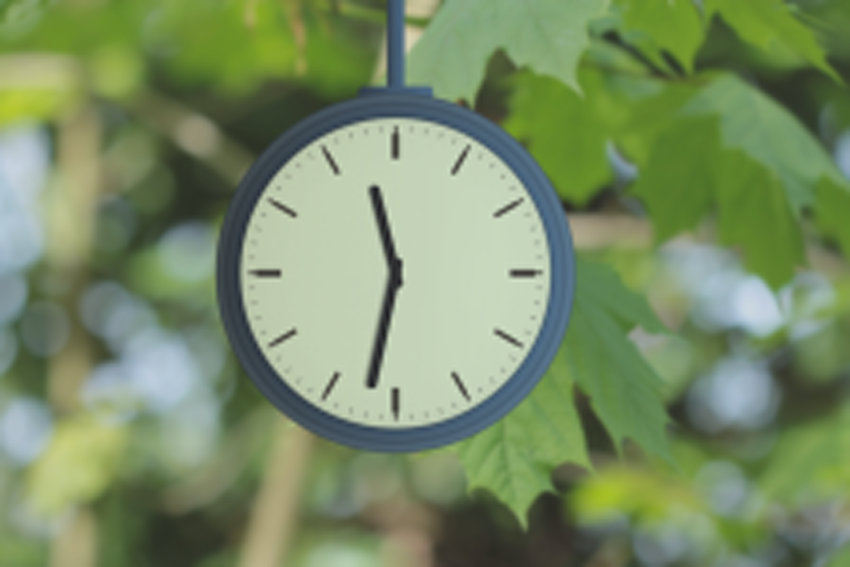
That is h=11 m=32
